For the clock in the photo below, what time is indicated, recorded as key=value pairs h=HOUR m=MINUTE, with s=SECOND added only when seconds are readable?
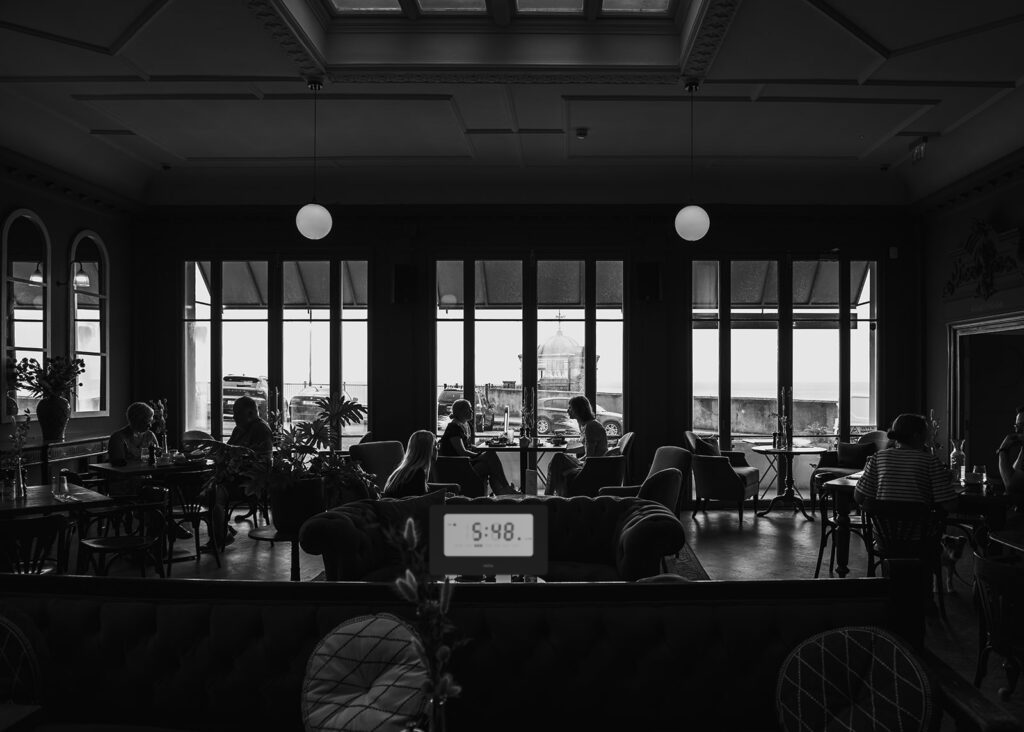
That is h=5 m=48
